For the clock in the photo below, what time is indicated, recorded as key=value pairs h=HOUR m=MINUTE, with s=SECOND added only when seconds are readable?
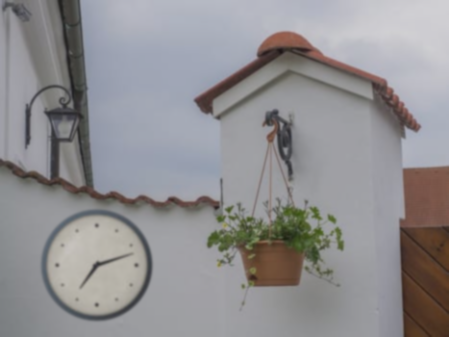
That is h=7 m=12
